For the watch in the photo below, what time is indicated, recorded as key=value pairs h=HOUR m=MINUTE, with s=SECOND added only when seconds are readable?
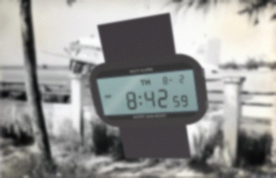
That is h=8 m=42 s=59
